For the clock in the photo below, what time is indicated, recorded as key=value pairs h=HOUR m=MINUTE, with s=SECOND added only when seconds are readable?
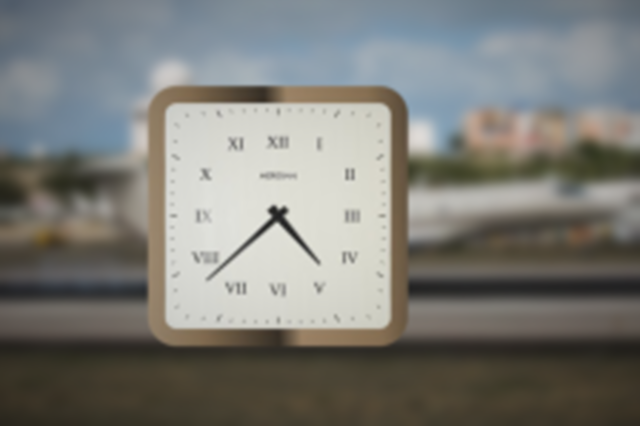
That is h=4 m=38
